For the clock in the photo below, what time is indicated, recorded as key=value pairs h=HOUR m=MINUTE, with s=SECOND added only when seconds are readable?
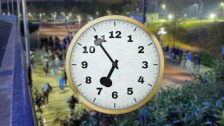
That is h=6 m=54
